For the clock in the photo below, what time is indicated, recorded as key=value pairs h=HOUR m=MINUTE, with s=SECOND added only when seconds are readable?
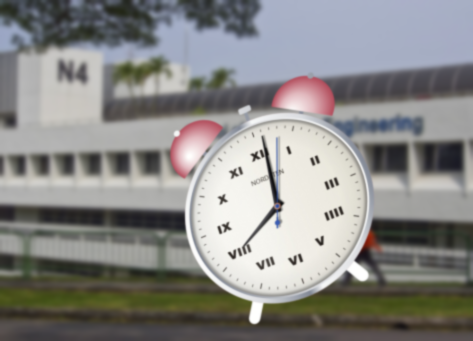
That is h=8 m=1 s=3
